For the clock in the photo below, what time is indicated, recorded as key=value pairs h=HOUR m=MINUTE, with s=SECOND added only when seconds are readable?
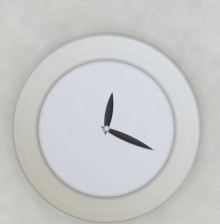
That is h=12 m=19
